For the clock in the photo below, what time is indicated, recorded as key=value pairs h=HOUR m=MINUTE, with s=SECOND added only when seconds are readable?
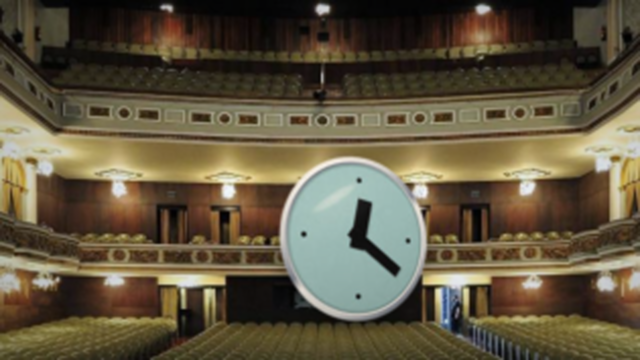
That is h=12 m=21
